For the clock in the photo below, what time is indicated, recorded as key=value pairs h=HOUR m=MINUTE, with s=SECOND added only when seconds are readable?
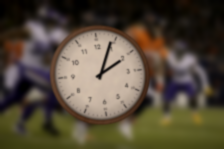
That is h=2 m=4
